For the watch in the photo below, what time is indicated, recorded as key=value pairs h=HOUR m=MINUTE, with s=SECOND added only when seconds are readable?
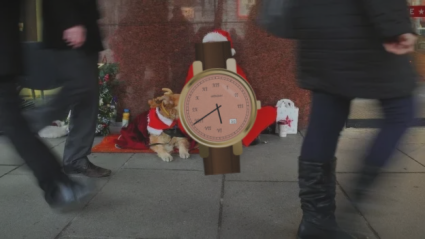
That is h=5 m=40
